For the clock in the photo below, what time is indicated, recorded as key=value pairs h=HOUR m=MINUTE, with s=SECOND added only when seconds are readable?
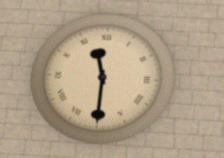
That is h=11 m=30
